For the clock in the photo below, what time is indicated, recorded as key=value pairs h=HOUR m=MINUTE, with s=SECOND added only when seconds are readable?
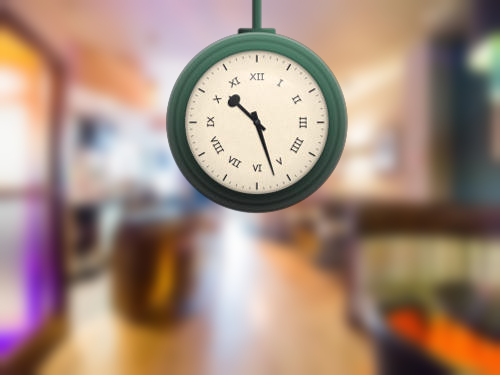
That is h=10 m=27
